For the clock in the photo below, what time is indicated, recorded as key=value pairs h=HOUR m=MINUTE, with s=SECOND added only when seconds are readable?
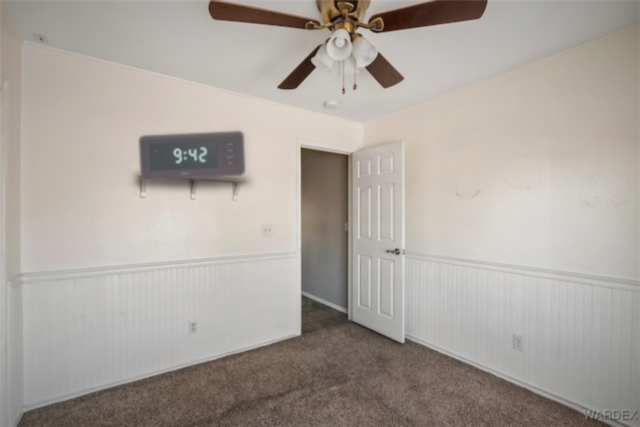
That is h=9 m=42
